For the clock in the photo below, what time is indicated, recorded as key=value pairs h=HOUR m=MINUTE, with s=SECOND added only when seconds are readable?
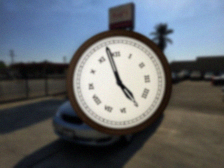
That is h=4 m=58
